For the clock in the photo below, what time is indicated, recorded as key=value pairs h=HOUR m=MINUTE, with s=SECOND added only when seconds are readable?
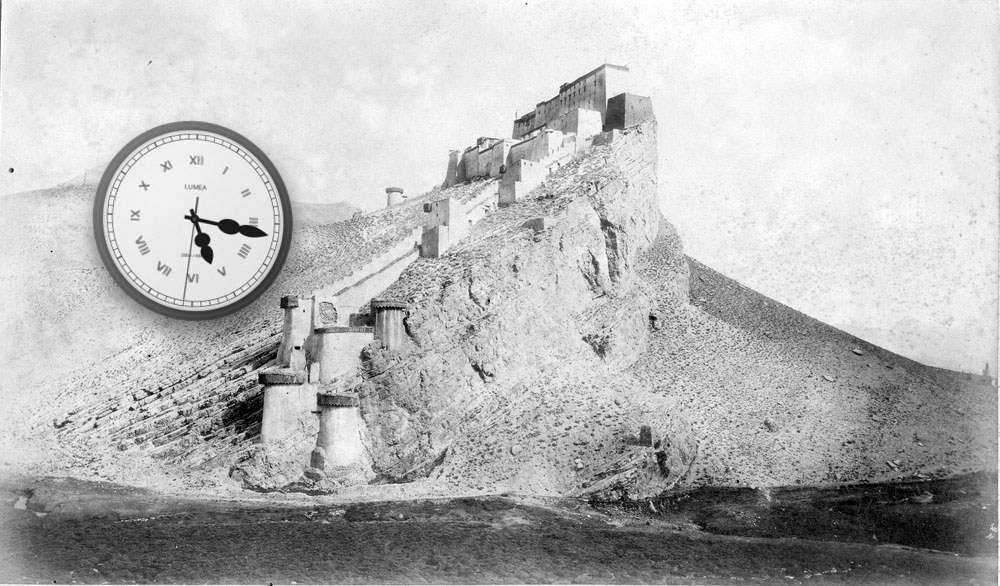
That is h=5 m=16 s=31
